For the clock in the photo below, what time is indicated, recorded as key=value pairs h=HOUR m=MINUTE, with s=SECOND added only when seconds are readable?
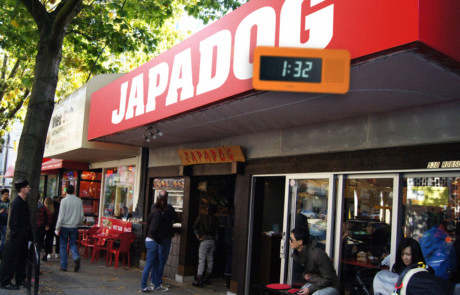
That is h=1 m=32
